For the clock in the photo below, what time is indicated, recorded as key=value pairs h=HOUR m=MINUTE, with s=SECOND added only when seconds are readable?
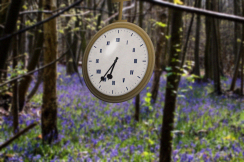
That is h=6 m=36
